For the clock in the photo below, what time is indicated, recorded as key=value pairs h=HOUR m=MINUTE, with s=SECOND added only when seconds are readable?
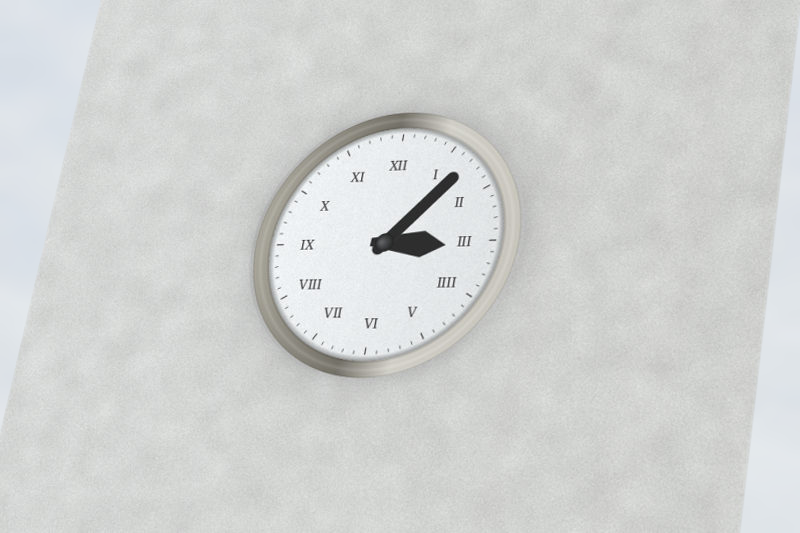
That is h=3 m=7
